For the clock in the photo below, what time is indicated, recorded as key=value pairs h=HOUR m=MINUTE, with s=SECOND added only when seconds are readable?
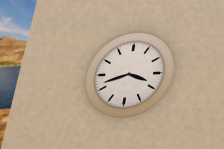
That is h=3 m=42
